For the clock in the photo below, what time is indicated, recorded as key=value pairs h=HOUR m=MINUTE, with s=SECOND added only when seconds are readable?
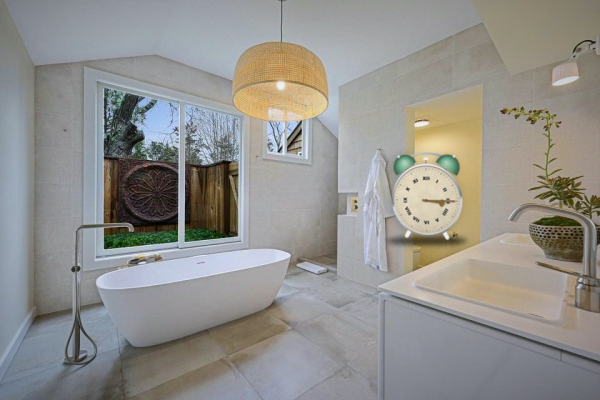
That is h=3 m=15
